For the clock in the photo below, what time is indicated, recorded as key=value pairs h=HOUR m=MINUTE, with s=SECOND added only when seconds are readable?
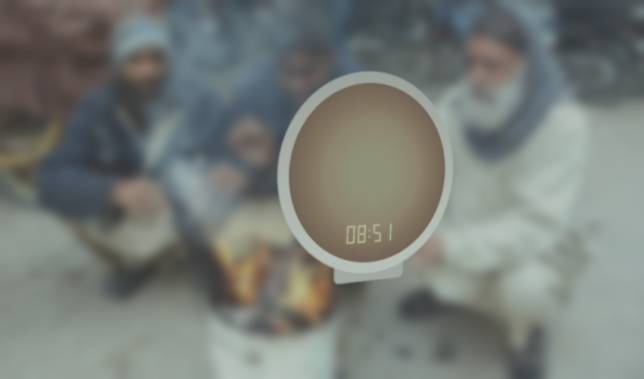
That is h=8 m=51
